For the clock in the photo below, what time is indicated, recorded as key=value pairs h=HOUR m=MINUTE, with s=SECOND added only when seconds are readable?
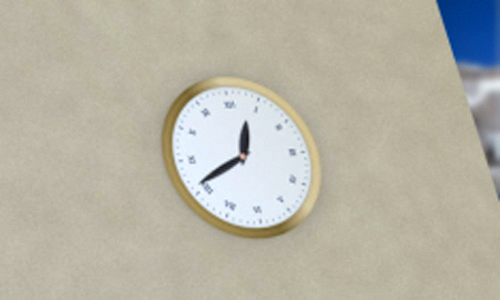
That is h=12 m=41
